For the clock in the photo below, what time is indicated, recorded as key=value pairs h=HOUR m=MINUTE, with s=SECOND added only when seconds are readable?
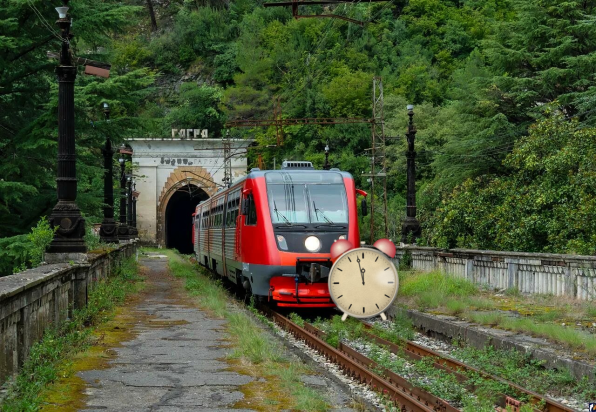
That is h=11 m=58
